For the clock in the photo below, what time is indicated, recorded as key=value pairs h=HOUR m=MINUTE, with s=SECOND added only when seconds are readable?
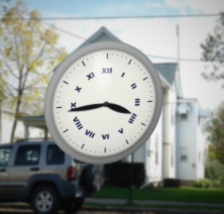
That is h=3 m=44
